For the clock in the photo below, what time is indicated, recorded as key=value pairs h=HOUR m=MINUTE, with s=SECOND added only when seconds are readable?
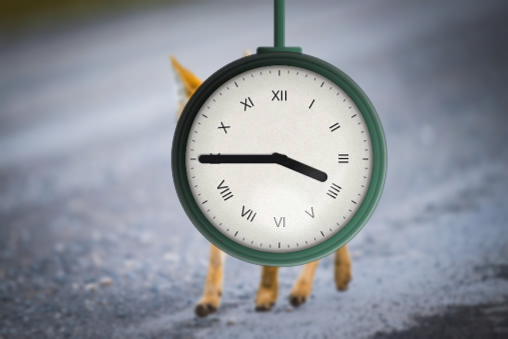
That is h=3 m=45
